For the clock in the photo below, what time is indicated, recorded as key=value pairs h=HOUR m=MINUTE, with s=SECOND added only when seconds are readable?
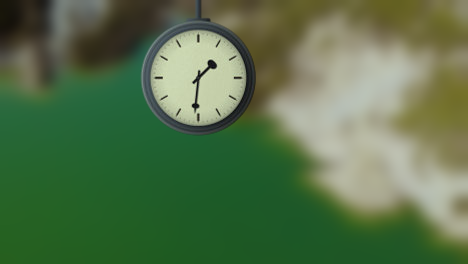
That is h=1 m=31
